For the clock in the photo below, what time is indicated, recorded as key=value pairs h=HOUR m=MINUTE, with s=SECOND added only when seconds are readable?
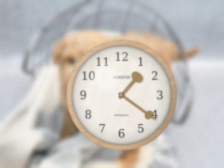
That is h=1 m=21
